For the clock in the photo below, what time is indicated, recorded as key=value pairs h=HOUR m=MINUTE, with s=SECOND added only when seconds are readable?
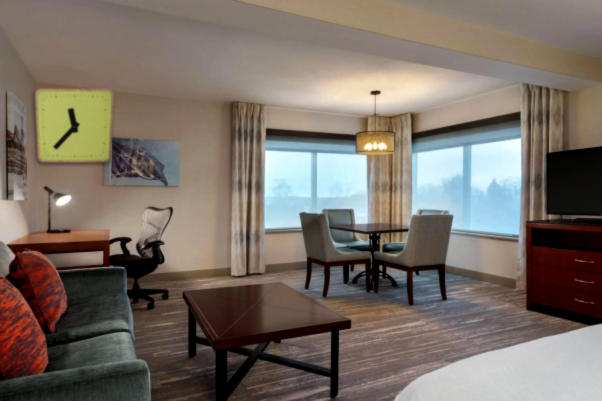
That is h=11 m=37
